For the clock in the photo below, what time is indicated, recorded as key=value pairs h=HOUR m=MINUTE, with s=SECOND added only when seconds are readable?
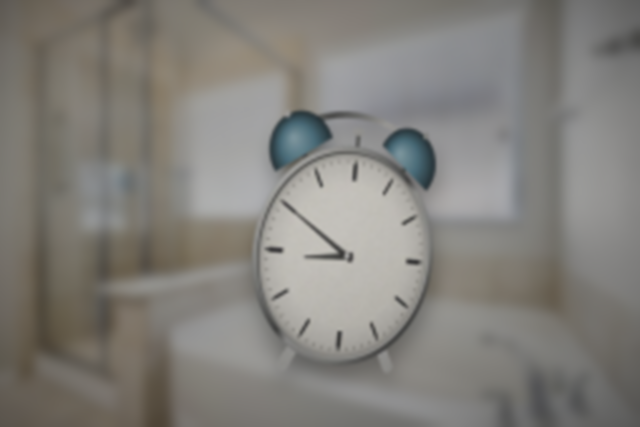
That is h=8 m=50
